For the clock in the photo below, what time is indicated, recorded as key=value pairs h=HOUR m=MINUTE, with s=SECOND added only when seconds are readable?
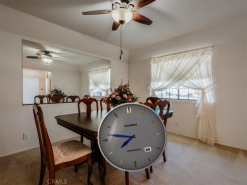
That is h=7 m=47
